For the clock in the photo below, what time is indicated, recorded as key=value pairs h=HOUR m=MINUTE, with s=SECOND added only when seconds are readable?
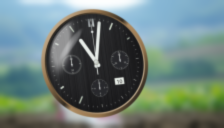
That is h=11 m=2
